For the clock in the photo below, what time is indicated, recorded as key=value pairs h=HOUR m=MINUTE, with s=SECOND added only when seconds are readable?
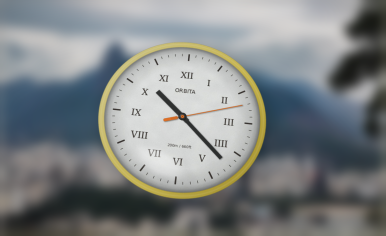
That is h=10 m=22 s=12
